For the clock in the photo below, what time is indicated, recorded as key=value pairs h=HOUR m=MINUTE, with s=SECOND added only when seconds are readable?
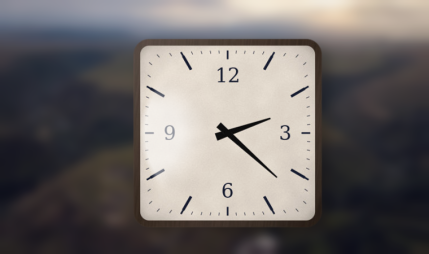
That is h=2 m=22
